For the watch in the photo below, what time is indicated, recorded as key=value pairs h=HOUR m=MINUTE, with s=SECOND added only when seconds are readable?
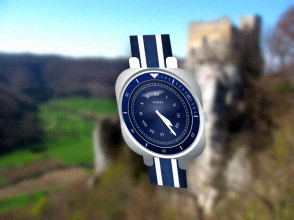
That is h=4 m=24
